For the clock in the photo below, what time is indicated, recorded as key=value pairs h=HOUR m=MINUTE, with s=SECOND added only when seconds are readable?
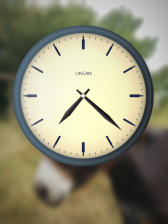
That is h=7 m=22
